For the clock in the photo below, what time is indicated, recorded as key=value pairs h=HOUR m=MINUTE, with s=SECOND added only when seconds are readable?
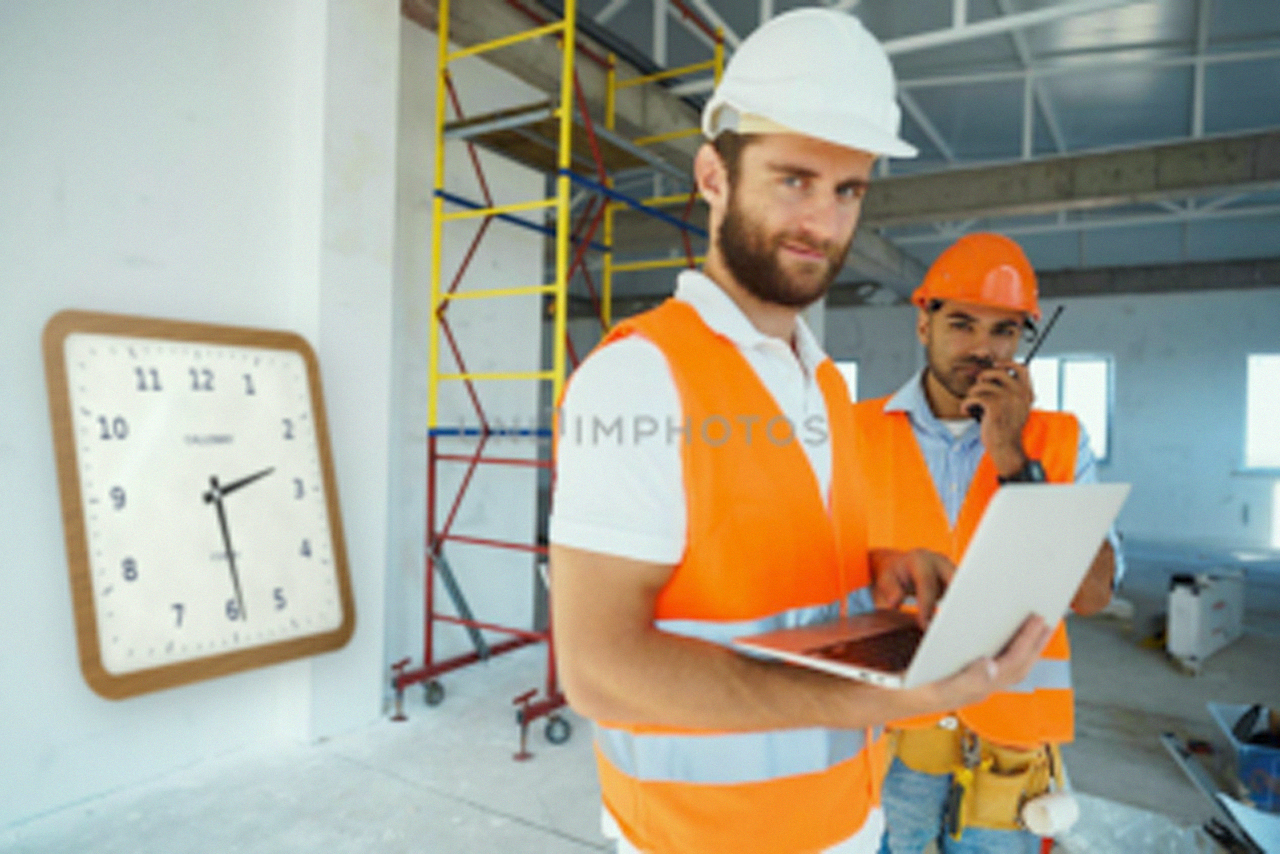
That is h=2 m=29
